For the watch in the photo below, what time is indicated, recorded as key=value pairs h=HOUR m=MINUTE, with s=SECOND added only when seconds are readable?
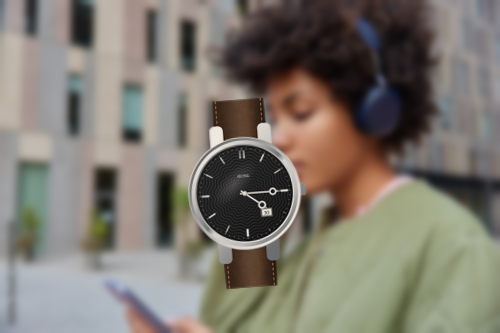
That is h=4 m=15
